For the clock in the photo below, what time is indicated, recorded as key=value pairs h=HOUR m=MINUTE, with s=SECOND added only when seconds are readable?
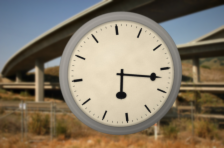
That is h=6 m=17
